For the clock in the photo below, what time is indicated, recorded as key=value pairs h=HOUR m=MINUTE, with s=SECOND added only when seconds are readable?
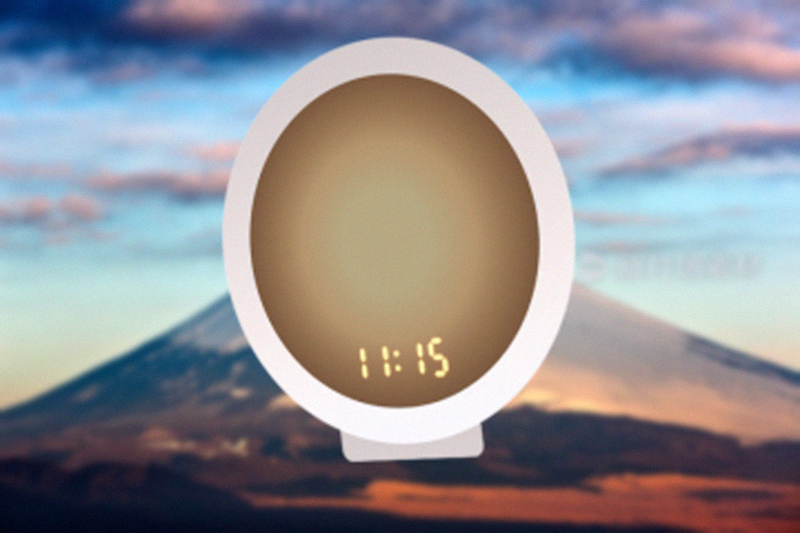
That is h=11 m=15
